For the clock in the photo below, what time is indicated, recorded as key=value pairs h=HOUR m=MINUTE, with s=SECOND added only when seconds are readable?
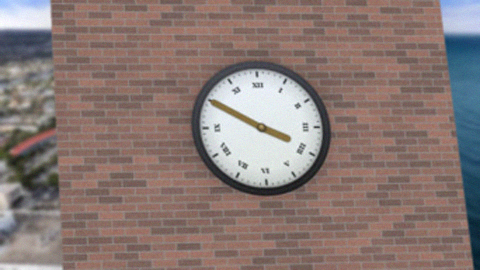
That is h=3 m=50
